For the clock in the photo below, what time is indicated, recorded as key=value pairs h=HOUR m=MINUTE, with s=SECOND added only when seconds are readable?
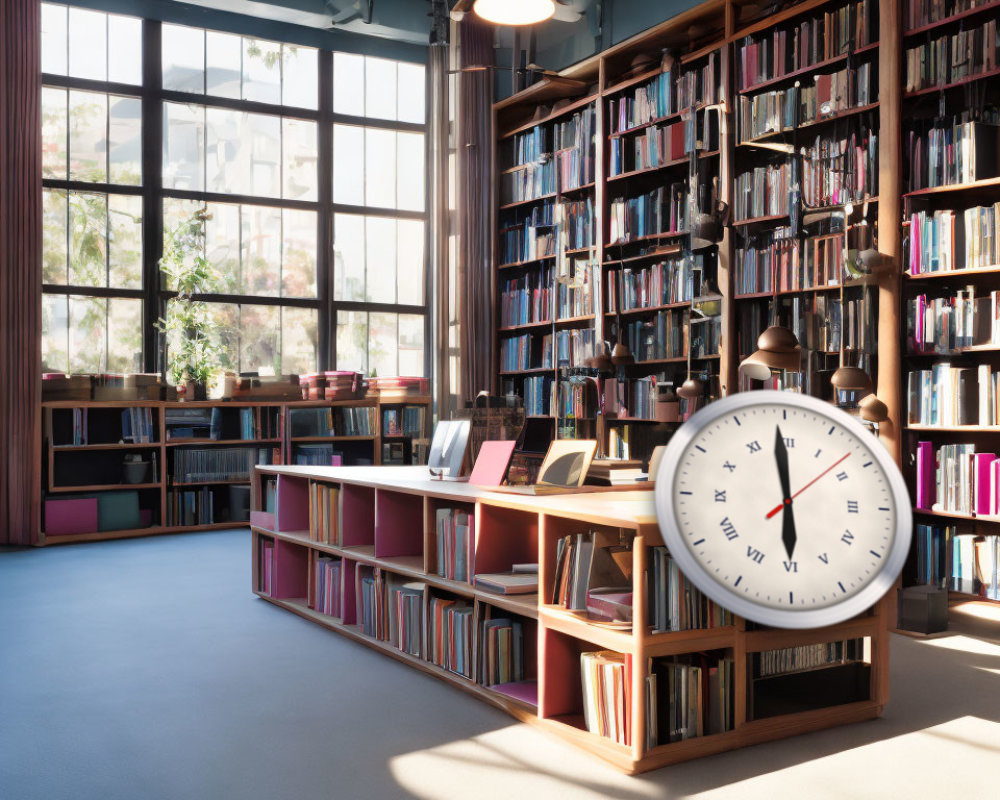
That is h=5 m=59 s=8
